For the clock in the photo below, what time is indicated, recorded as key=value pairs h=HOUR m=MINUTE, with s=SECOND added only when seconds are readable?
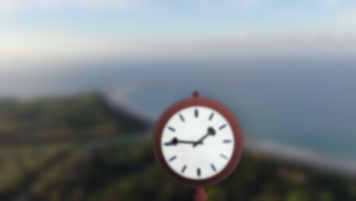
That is h=1 m=46
